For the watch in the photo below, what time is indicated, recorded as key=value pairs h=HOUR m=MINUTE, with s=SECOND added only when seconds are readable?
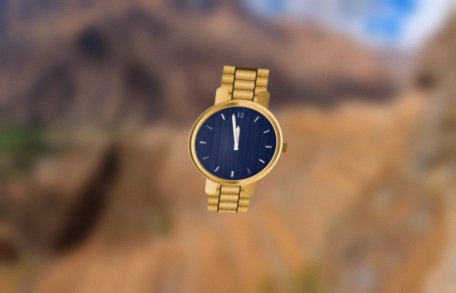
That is h=11 m=58
